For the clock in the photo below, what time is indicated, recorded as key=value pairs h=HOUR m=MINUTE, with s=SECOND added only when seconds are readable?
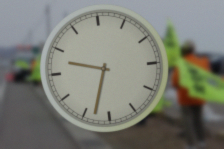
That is h=9 m=33
